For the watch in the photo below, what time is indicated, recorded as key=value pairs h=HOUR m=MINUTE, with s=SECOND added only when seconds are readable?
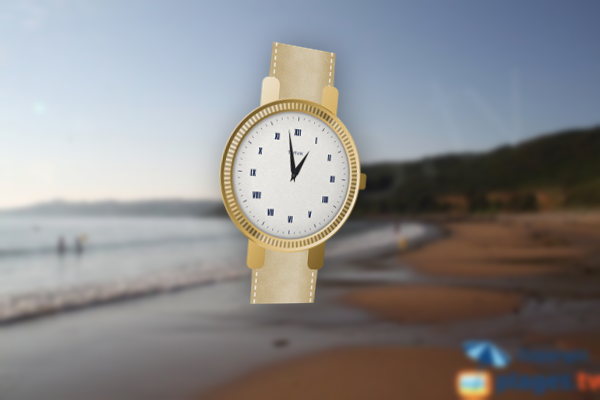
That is h=12 m=58
